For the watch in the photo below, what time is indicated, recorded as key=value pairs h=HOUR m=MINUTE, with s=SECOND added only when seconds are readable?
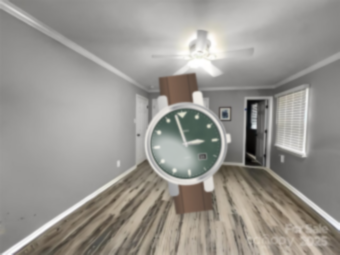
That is h=2 m=58
